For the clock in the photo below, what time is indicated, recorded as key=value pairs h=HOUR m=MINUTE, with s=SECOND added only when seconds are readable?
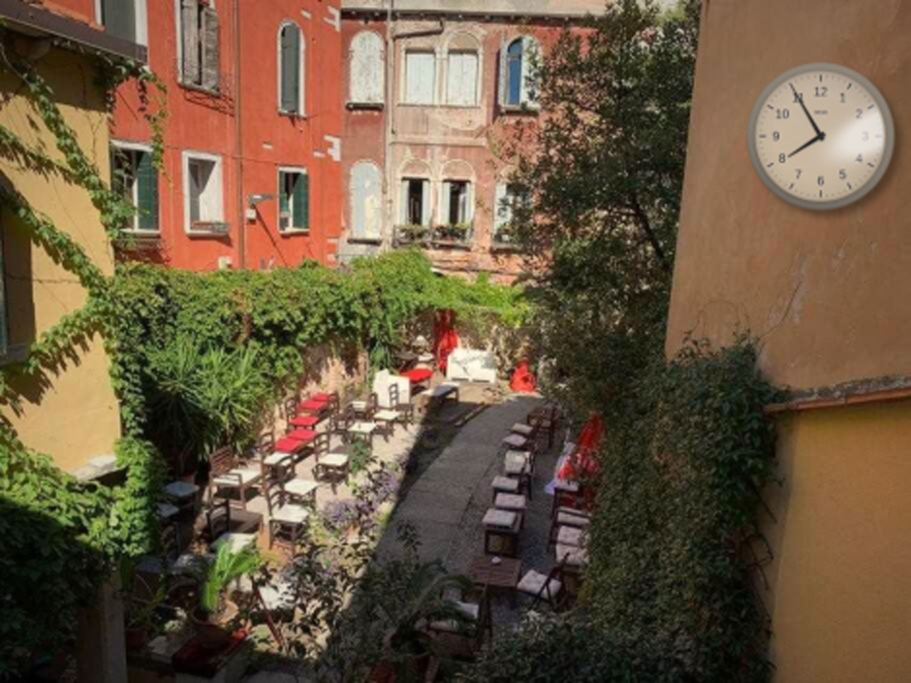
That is h=7 m=55
